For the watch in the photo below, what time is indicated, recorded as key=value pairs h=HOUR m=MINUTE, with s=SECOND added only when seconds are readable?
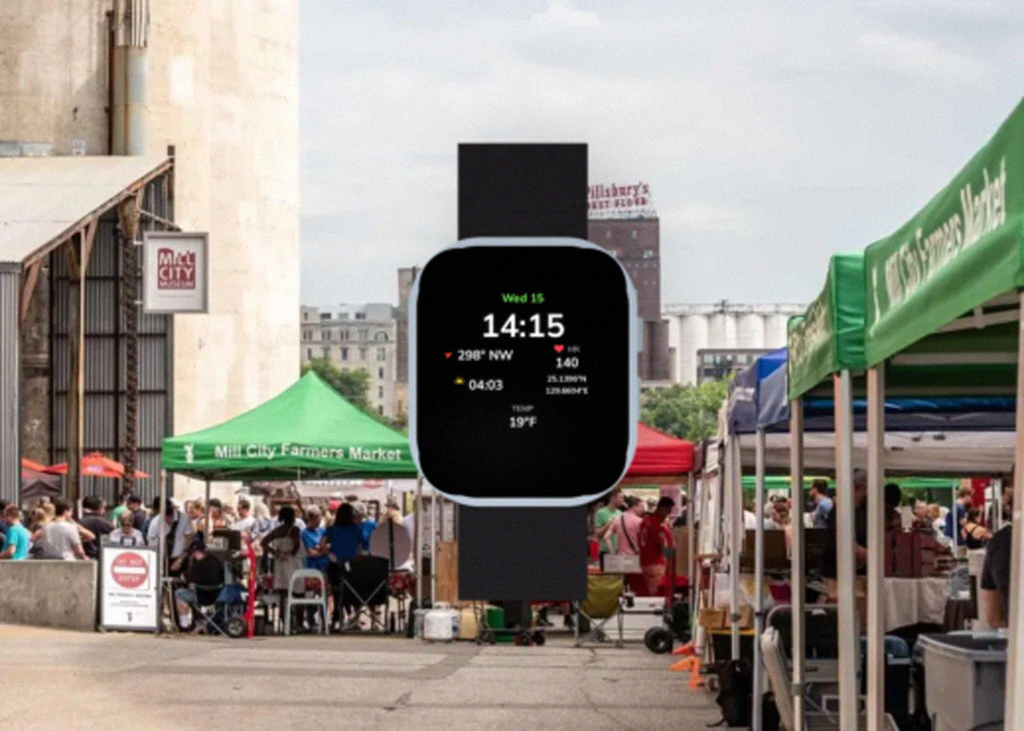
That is h=14 m=15
